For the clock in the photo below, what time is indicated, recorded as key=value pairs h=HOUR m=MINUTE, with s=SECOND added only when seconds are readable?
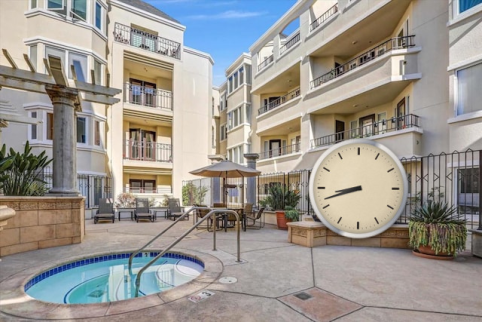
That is h=8 m=42
